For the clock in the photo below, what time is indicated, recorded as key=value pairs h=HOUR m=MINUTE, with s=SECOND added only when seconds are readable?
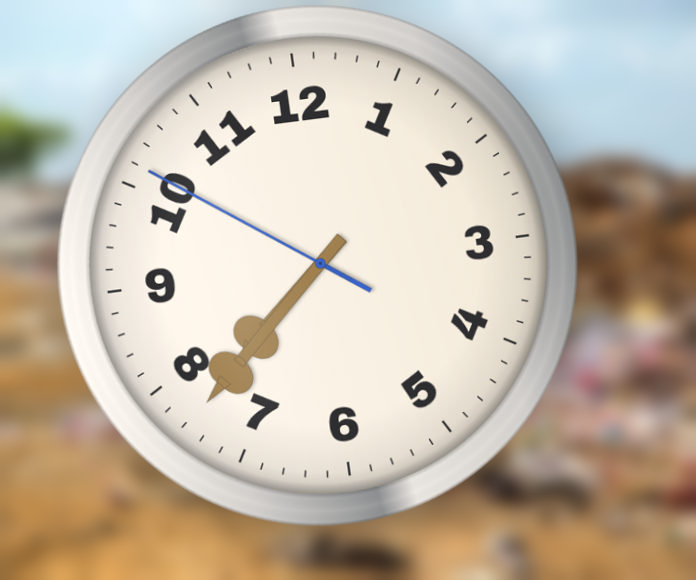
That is h=7 m=37 s=51
